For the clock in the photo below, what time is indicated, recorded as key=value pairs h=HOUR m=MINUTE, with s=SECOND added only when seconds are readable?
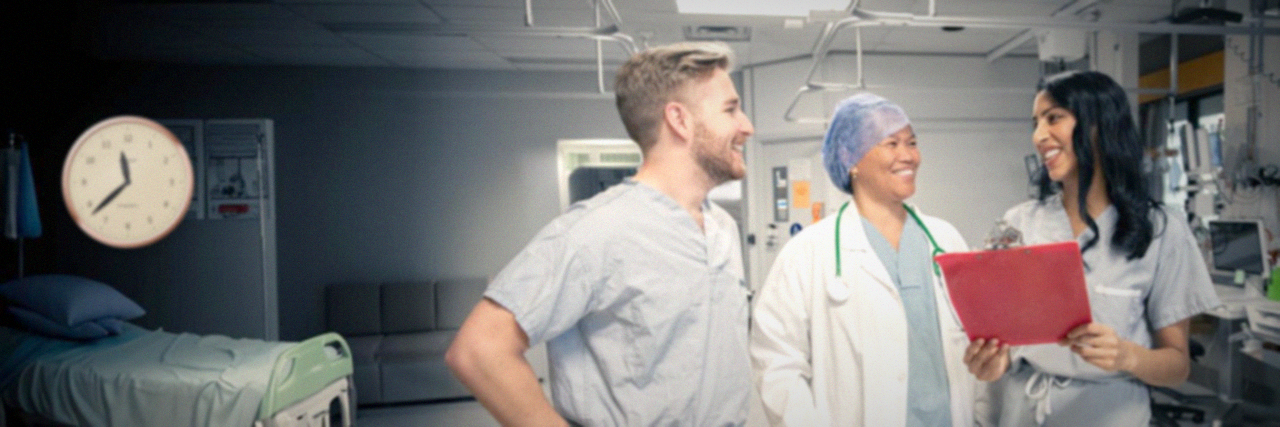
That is h=11 m=38
